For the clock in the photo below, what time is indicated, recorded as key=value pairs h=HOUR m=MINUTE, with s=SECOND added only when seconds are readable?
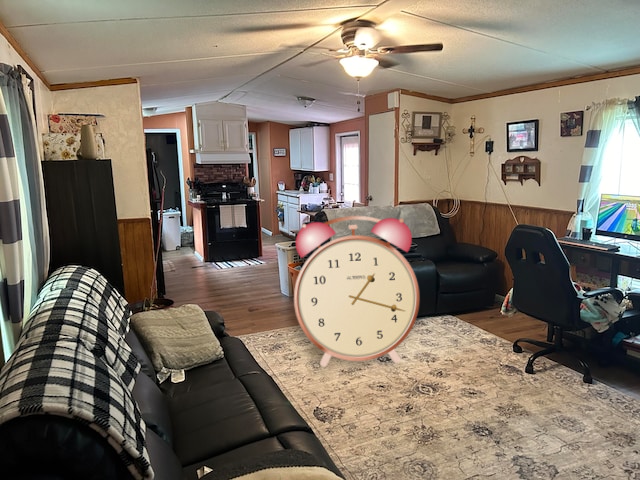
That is h=1 m=18
